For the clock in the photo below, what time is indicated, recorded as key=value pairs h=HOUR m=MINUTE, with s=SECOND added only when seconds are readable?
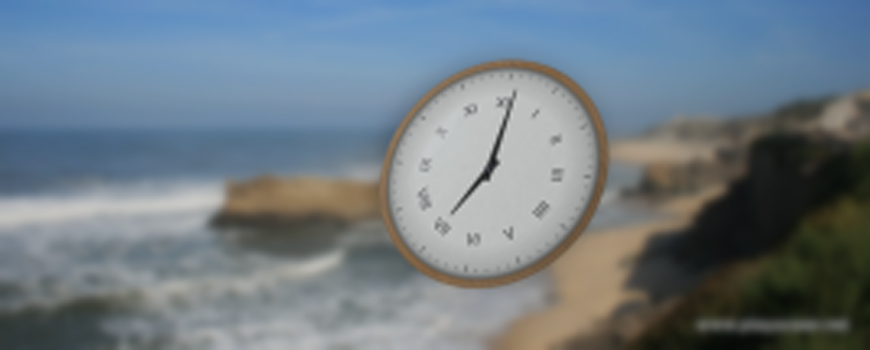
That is h=7 m=1
